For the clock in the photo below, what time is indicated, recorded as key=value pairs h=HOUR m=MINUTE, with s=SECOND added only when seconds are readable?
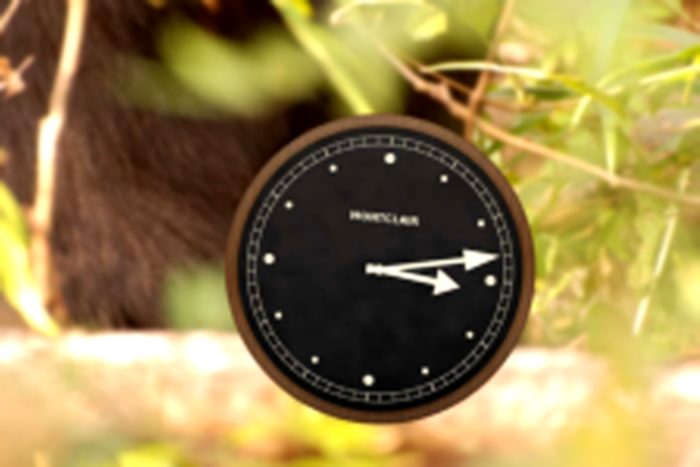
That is h=3 m=13
